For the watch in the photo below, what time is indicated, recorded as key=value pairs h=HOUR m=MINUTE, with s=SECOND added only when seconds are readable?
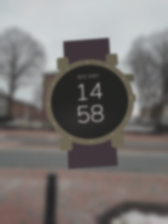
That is h=14 m=58
